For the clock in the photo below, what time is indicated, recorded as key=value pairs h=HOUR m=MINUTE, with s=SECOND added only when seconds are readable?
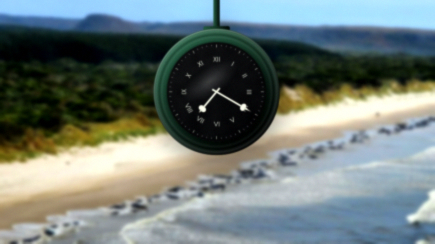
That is h=7 m=20
